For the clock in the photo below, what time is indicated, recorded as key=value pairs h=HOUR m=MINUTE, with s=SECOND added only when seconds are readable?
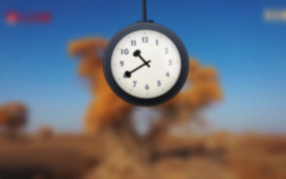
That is h=10 m=40
